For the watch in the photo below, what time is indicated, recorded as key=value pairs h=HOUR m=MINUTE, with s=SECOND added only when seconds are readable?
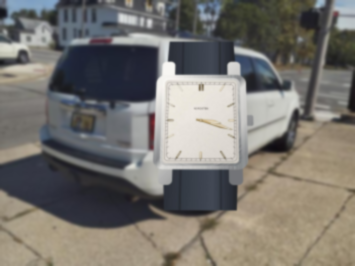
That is h=3 m=18
